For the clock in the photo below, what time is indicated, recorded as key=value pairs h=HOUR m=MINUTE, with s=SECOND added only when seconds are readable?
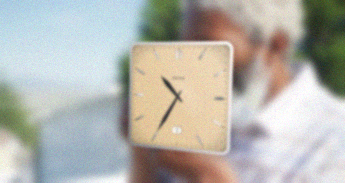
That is h=10 m=35
